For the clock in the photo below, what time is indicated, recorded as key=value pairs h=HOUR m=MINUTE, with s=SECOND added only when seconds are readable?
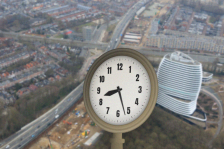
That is h=8 m=27
